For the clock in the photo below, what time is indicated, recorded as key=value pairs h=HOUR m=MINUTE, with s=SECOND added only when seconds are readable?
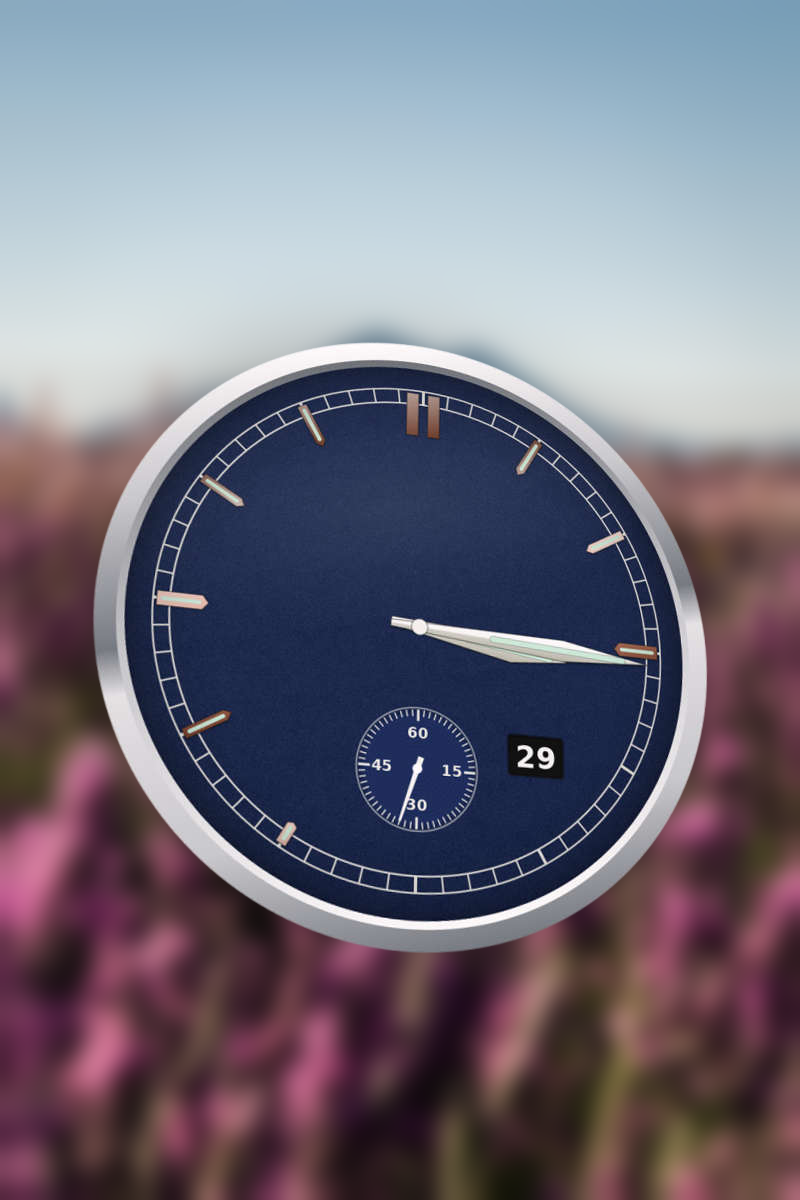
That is h=3 m=15 s=33
